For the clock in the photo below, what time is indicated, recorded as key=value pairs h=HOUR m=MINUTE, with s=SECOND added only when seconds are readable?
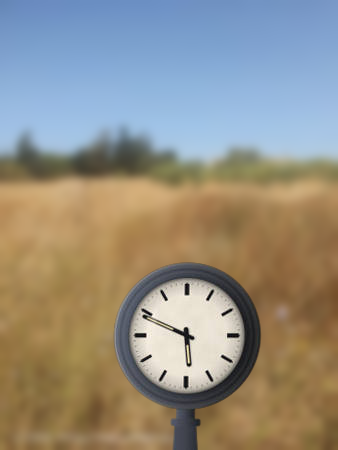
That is h=5 m=49
